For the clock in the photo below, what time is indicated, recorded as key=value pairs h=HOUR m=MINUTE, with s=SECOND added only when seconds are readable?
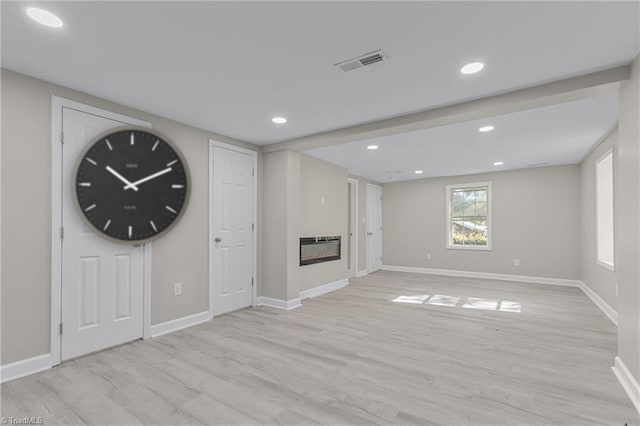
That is h=10 m=11
